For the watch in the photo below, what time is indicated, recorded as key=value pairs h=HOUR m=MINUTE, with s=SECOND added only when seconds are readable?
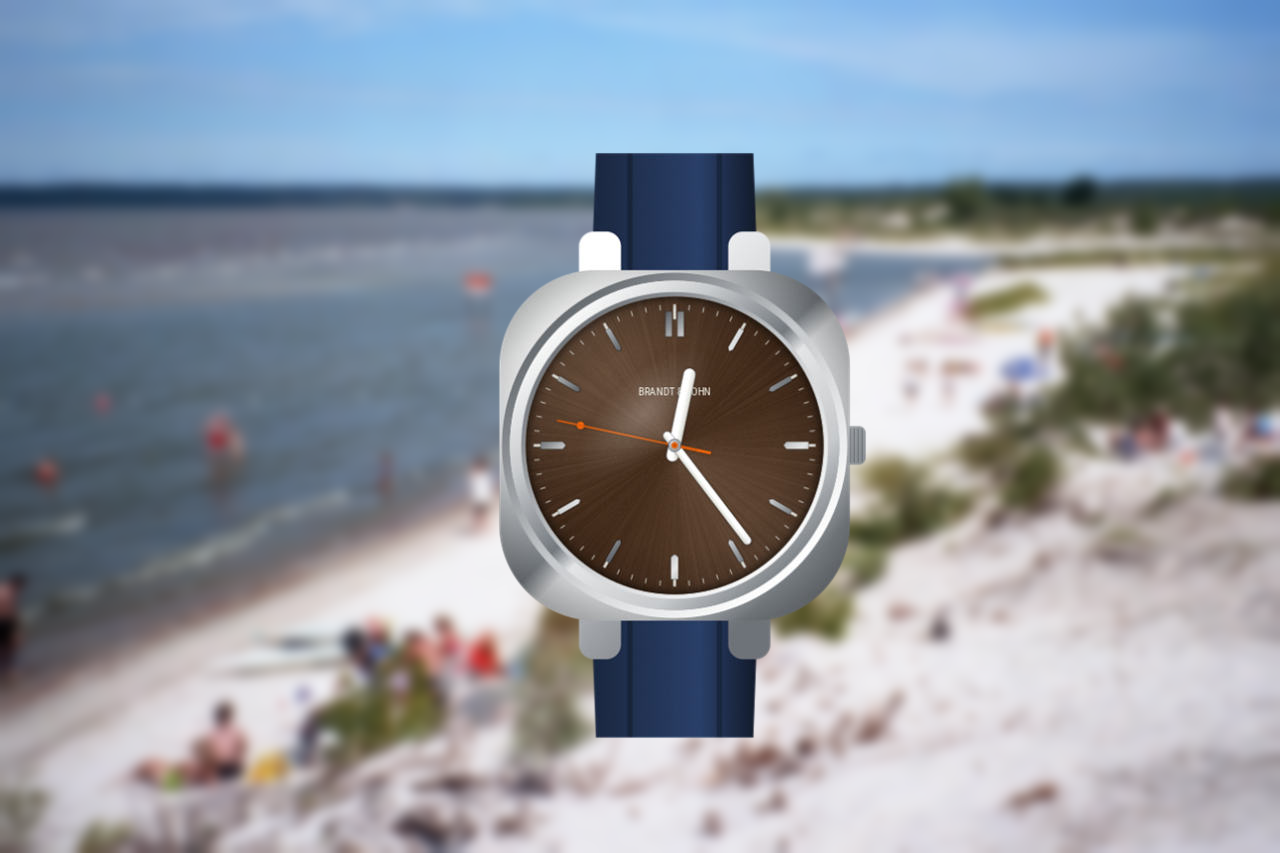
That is h=12 m=23 s=47
